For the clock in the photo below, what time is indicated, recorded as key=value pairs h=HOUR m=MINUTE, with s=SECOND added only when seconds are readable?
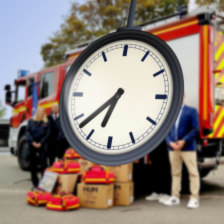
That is h=6 m=38
